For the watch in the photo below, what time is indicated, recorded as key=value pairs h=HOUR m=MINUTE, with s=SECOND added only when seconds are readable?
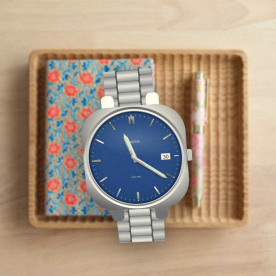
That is h=11 m=21
